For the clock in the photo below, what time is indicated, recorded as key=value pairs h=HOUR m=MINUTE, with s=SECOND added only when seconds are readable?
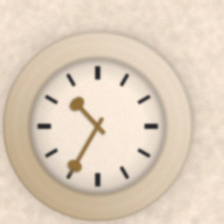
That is h=10 m=35
